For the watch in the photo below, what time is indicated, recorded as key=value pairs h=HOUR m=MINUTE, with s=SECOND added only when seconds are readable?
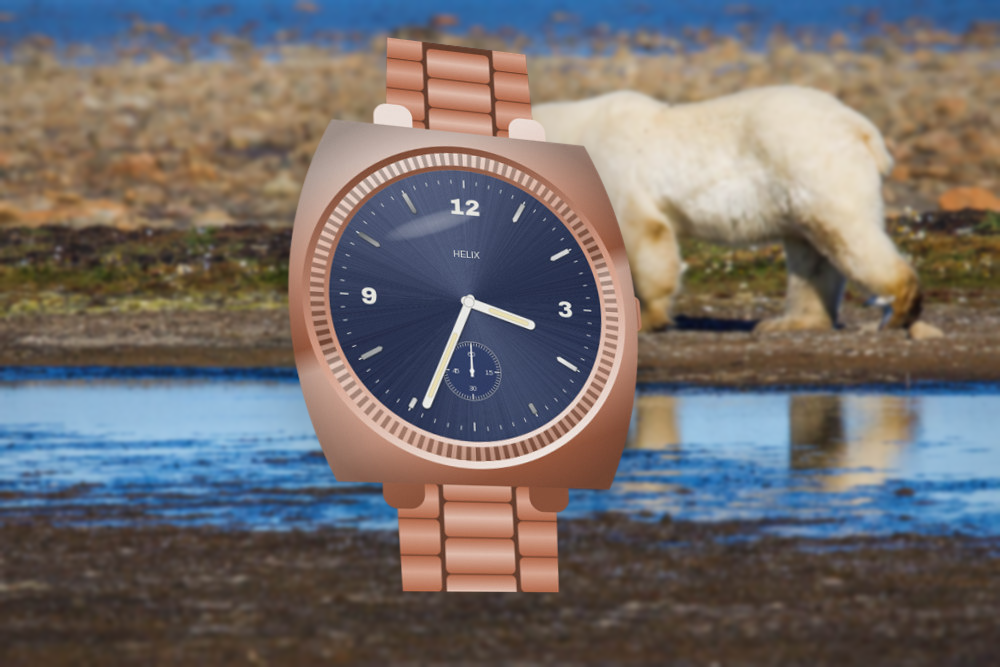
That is h=3 m=34
